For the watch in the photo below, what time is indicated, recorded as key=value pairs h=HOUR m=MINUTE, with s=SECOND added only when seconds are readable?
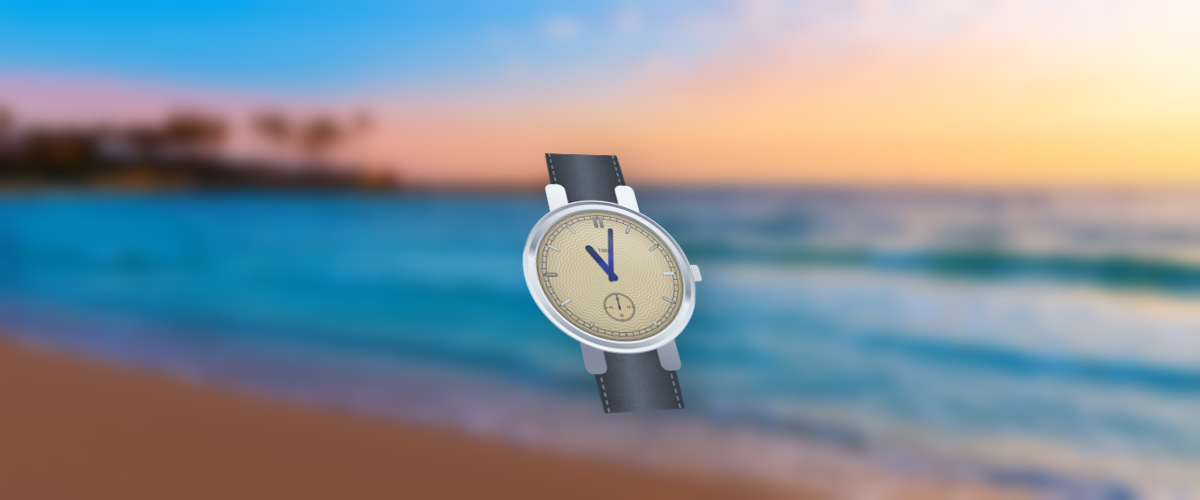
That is h=11 m=2
